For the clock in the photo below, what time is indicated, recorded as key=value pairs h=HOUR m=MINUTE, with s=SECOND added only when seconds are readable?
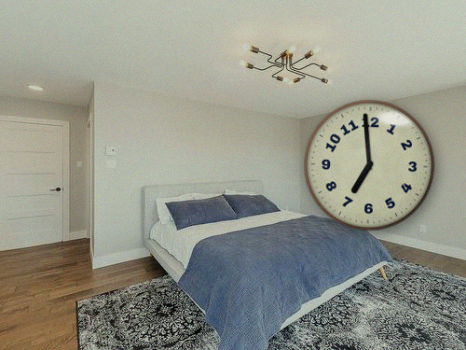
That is h=6 m=59
